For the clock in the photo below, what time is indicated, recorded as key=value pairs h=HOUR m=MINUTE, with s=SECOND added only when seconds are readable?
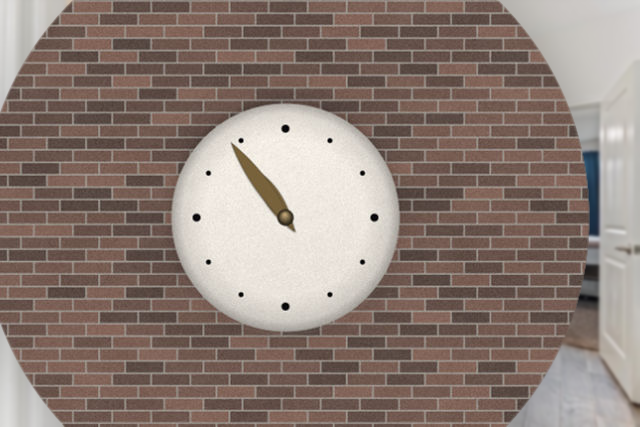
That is h=10 m=54
